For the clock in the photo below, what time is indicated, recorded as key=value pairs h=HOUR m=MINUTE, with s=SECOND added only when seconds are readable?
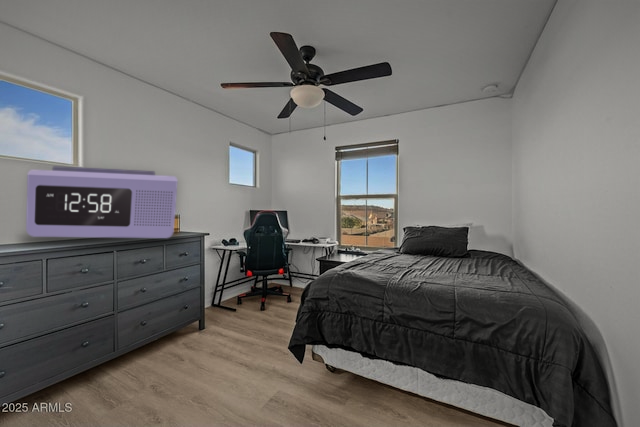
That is h=12 m=58
